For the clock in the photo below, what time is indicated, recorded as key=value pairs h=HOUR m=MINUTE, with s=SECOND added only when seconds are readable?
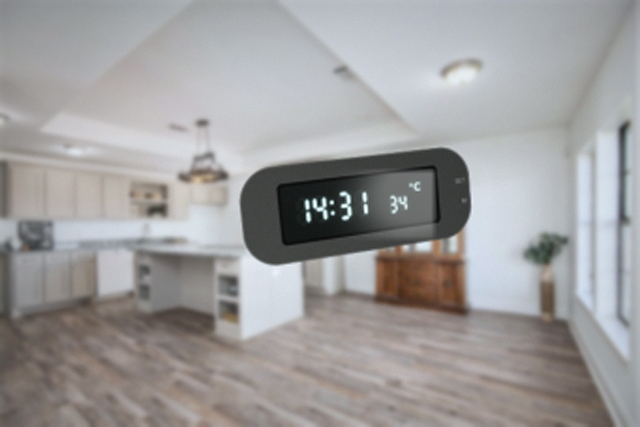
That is h=14 m=31
